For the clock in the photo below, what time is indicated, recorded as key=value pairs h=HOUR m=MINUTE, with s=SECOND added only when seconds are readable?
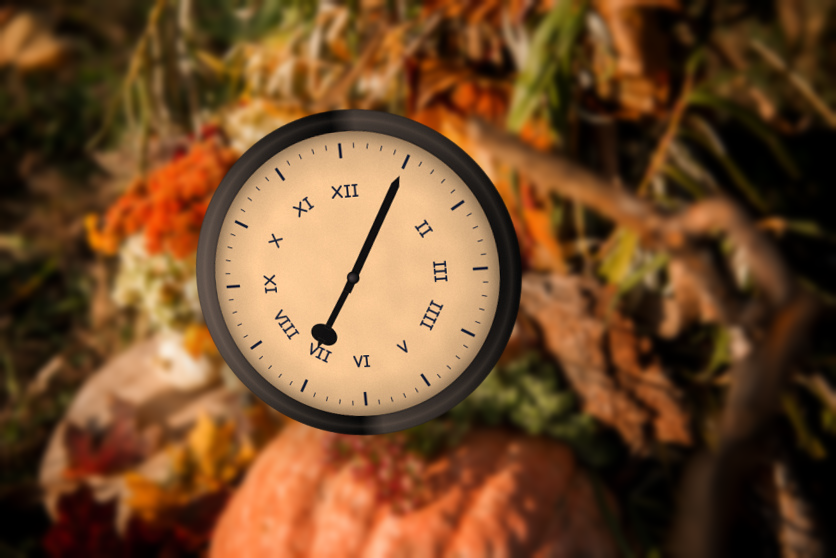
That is h=7 m=5
